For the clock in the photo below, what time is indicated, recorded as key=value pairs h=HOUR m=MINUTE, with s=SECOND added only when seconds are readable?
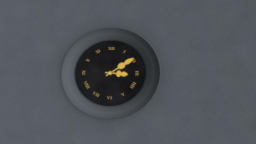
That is h=3 m=9
